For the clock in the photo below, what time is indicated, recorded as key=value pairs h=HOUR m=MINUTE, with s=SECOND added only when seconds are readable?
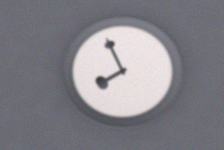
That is h=7 m=56
